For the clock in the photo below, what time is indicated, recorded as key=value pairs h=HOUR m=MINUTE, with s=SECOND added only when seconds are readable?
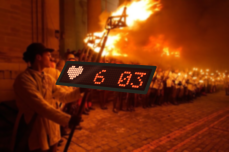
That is h=6 m=3
